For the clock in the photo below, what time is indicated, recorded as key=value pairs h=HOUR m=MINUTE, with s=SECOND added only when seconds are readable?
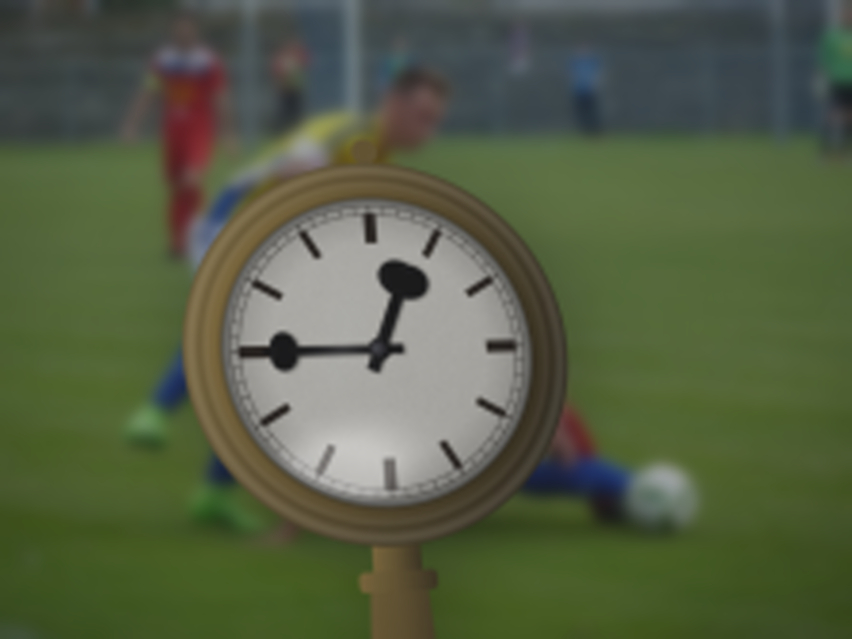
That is h=12 m=45
